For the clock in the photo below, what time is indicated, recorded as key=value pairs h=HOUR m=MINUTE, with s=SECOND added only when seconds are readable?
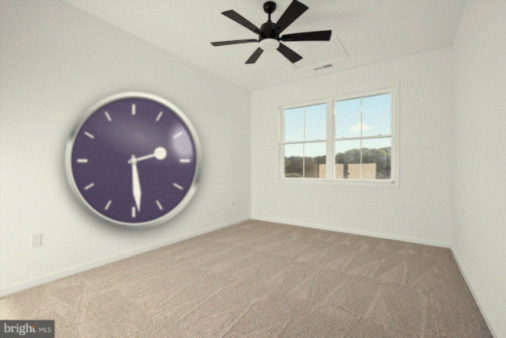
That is h=2 m=29
